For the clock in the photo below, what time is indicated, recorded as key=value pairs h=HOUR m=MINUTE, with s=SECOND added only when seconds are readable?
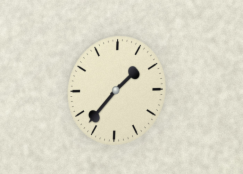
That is h=1 m=37
